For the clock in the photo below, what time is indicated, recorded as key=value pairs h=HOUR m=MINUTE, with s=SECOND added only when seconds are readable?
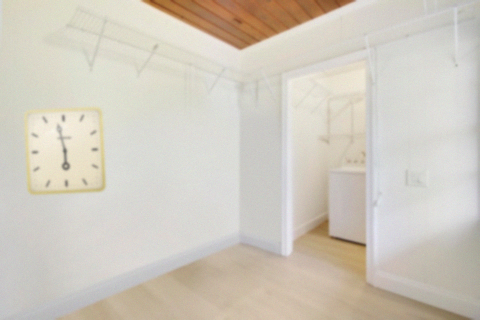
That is h=5 m=58
